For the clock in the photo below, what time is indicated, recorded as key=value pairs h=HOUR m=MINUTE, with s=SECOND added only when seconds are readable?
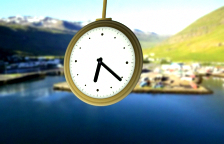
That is h=6 m=21
